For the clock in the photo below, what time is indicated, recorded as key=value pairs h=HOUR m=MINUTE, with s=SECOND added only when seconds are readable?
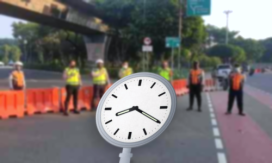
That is h=8 m=20
